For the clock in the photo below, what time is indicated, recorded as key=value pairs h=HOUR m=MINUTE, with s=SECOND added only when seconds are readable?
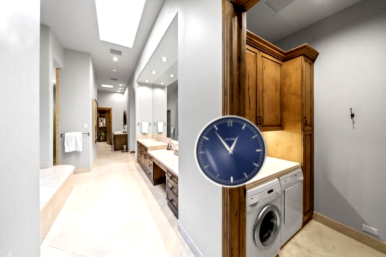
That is h=12 m=54
